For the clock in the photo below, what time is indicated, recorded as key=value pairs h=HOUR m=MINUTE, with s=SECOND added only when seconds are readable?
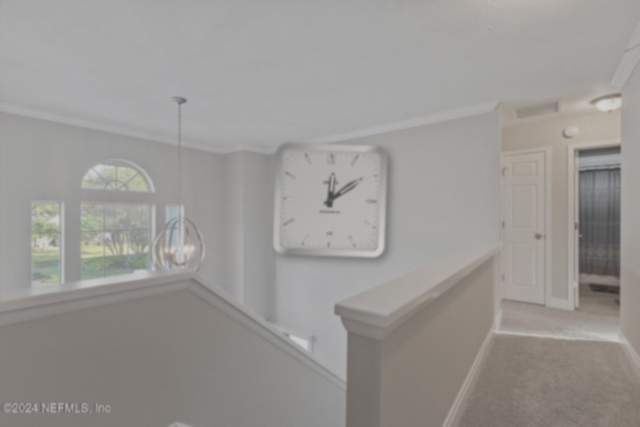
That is h=12 m=9
